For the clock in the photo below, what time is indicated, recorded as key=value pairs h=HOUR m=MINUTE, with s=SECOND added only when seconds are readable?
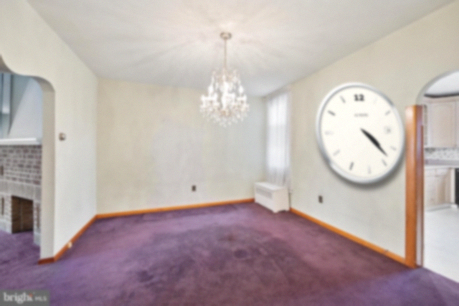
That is h=4 m=23
